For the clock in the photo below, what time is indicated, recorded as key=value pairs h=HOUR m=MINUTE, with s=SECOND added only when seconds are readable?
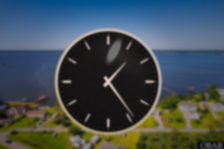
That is h=1 m=24
